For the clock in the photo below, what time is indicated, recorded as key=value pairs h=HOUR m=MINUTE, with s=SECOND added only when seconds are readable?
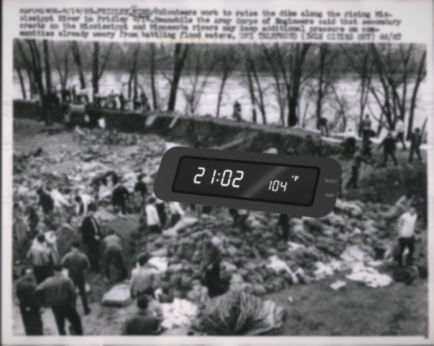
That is h=21 m=2
